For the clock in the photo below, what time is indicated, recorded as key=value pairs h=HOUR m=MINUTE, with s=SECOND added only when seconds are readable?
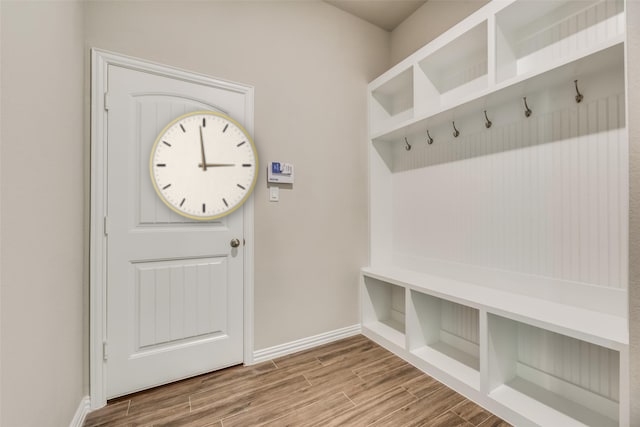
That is h=2 m=59
